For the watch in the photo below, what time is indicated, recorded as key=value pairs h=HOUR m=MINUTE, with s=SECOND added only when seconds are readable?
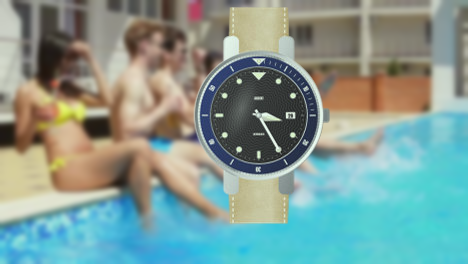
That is h=3 m=25
